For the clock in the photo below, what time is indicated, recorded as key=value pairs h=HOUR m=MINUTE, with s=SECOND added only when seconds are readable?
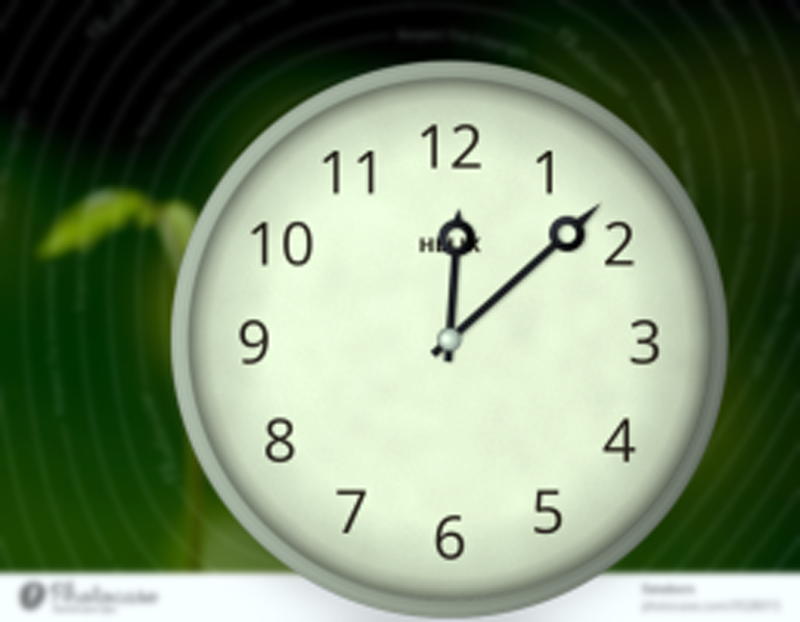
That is h=12 m=8
